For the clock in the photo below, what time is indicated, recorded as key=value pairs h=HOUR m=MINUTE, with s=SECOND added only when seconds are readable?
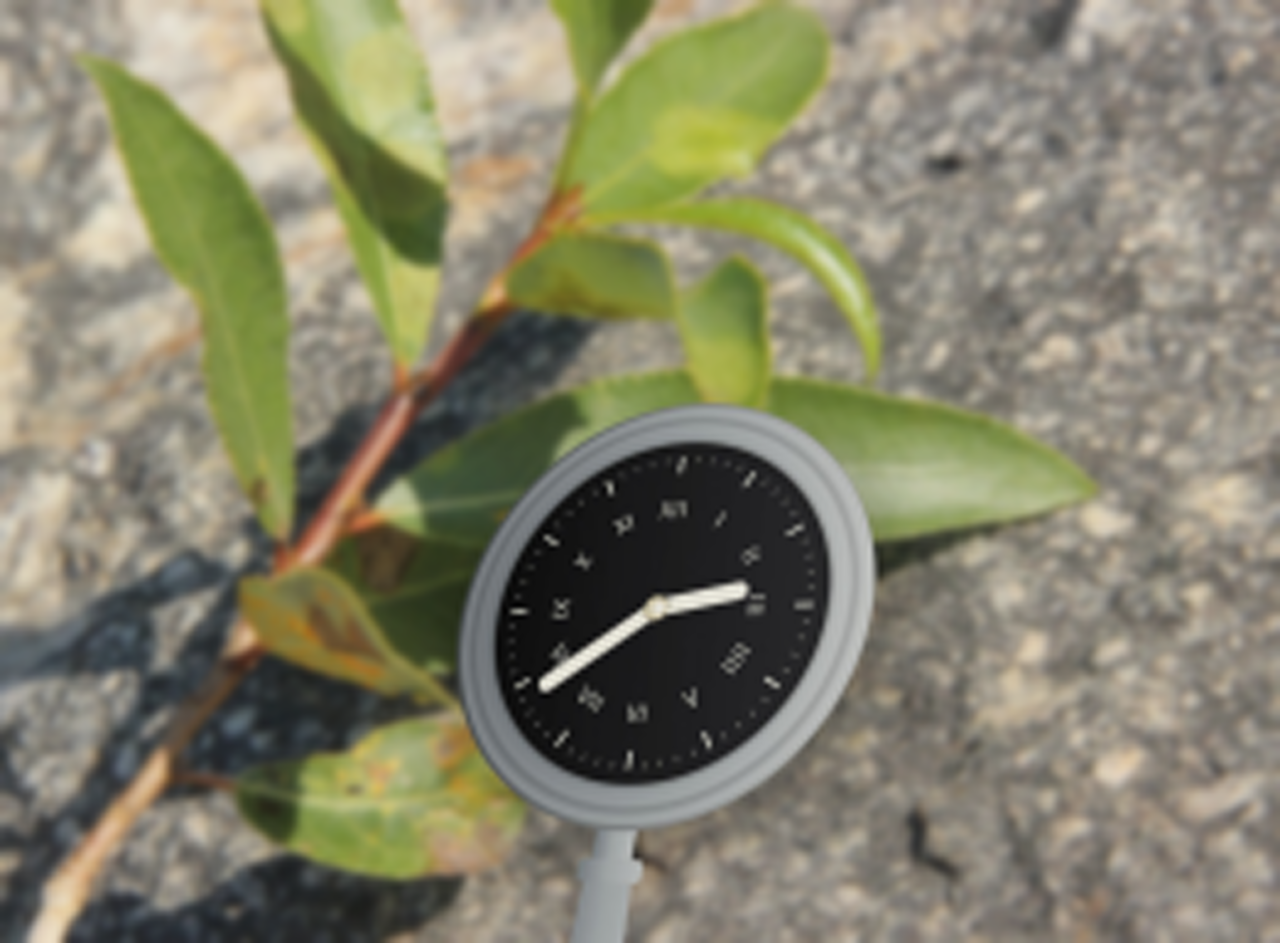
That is h=2 m=39
